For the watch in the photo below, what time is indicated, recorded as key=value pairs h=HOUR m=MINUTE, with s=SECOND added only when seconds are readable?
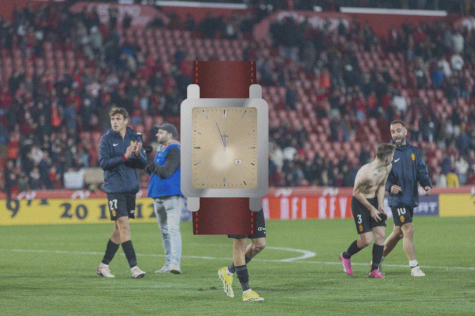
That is h=11 m=57
